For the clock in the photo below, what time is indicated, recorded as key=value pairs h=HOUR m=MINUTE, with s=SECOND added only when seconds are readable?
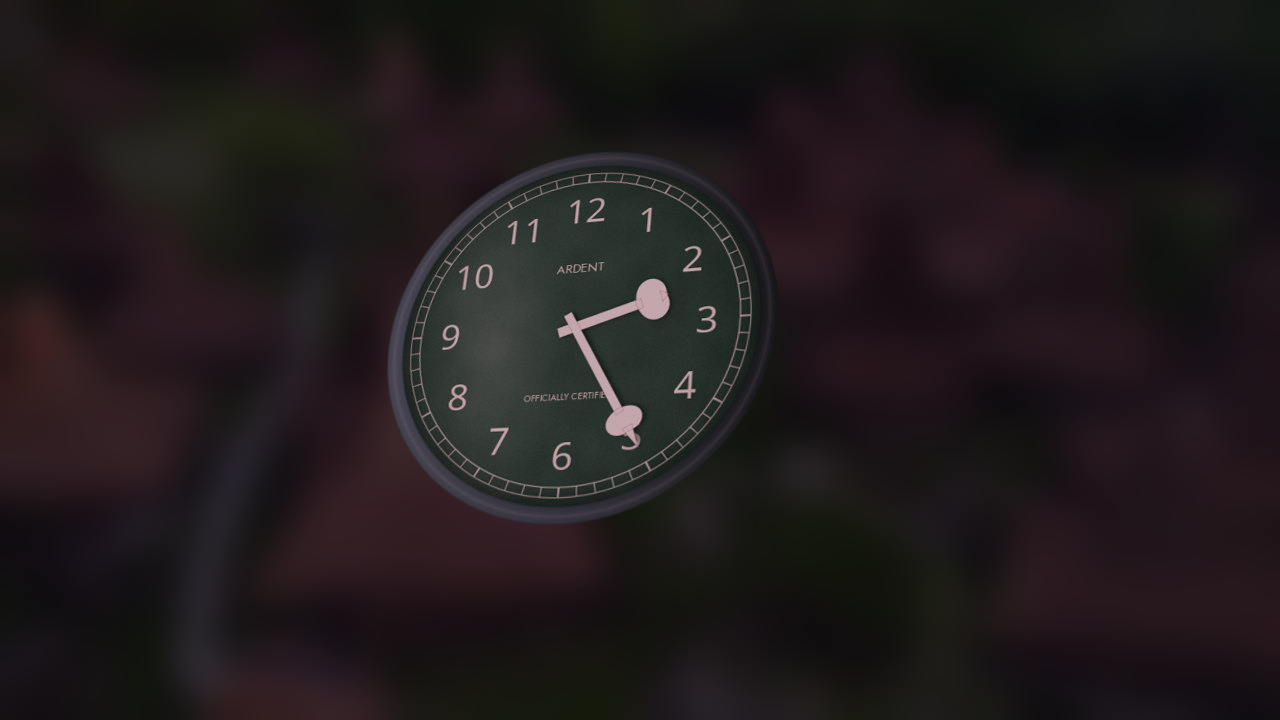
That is h=2 m=25
